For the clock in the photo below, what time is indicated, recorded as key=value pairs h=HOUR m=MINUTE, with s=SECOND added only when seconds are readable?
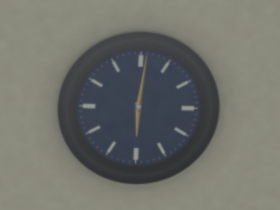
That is h=6 m=1
